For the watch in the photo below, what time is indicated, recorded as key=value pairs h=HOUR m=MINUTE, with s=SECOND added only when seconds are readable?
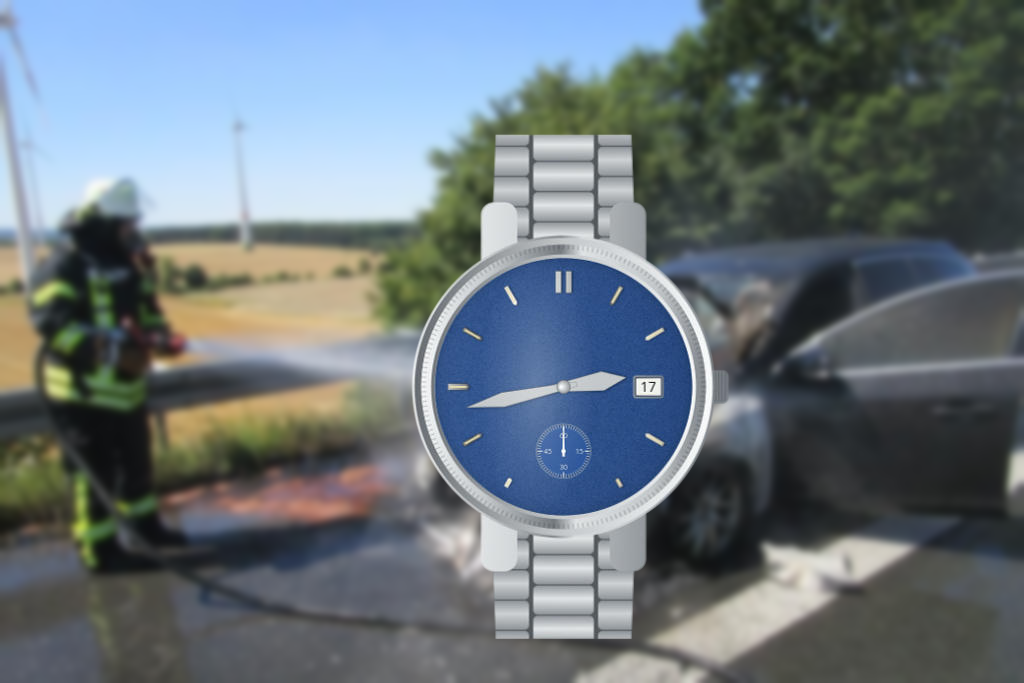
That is h=2 m=43
